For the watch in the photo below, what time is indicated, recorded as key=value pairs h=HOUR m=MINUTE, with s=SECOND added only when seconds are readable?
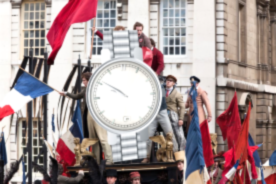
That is h=9 m=51
